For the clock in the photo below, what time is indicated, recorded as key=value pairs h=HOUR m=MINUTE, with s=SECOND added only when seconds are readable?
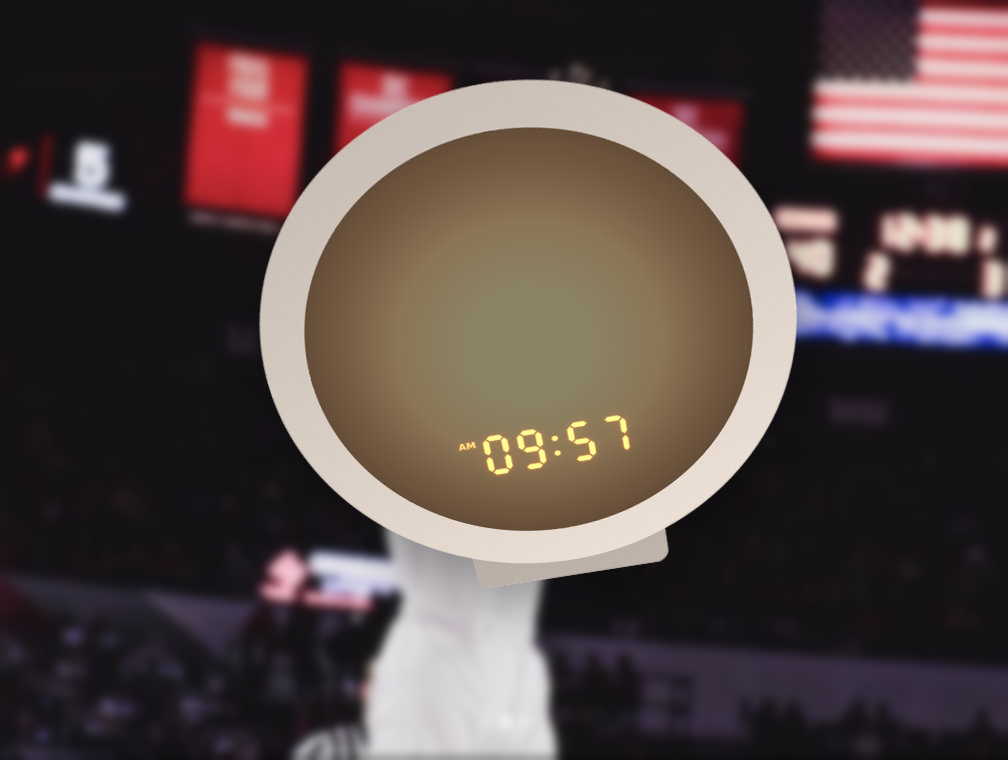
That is h=9 m=57
